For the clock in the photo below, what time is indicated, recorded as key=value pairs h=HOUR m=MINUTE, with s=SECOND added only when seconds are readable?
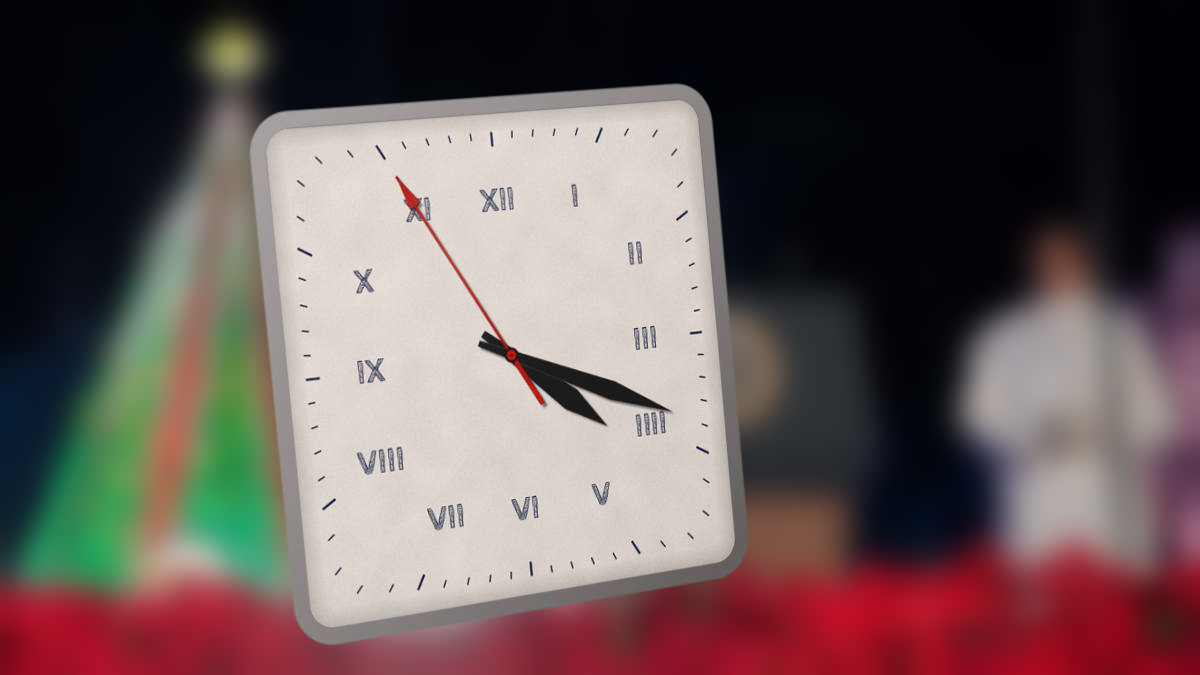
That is h=4 m=18 s=55
